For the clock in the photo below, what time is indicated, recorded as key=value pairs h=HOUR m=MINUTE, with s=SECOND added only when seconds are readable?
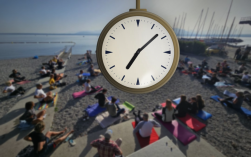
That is h=7 m=8
